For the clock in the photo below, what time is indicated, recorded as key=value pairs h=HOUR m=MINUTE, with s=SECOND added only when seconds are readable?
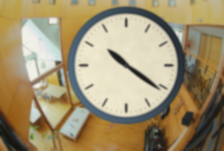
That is h=10 m=21
